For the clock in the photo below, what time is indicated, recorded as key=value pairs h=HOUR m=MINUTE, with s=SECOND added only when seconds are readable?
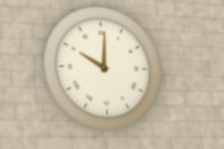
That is h=10 m=1
